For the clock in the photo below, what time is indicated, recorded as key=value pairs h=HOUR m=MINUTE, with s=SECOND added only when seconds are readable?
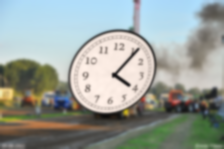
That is h=4 m=6
